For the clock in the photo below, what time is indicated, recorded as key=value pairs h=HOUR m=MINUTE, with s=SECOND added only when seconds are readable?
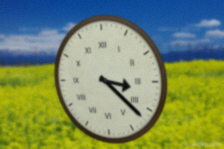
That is h=3 m=22
